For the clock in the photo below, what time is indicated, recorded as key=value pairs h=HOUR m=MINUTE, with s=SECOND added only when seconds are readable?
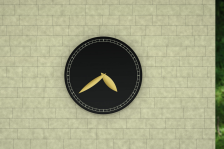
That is h=4 m=39
